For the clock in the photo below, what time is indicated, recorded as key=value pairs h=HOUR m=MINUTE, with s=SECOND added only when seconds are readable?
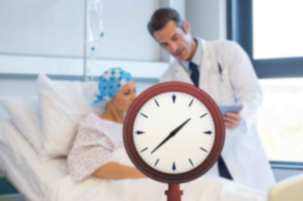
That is h=1 m=38
